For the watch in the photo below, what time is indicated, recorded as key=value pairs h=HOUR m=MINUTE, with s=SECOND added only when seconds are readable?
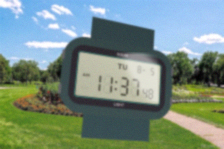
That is h=11 m=37 s=48
